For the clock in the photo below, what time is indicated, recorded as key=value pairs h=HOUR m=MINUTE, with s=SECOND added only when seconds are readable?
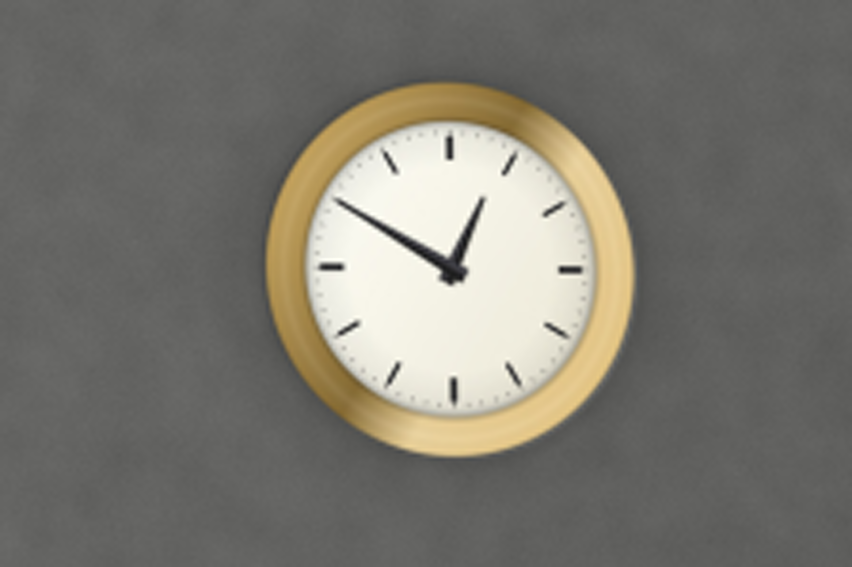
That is h=12 m=50
